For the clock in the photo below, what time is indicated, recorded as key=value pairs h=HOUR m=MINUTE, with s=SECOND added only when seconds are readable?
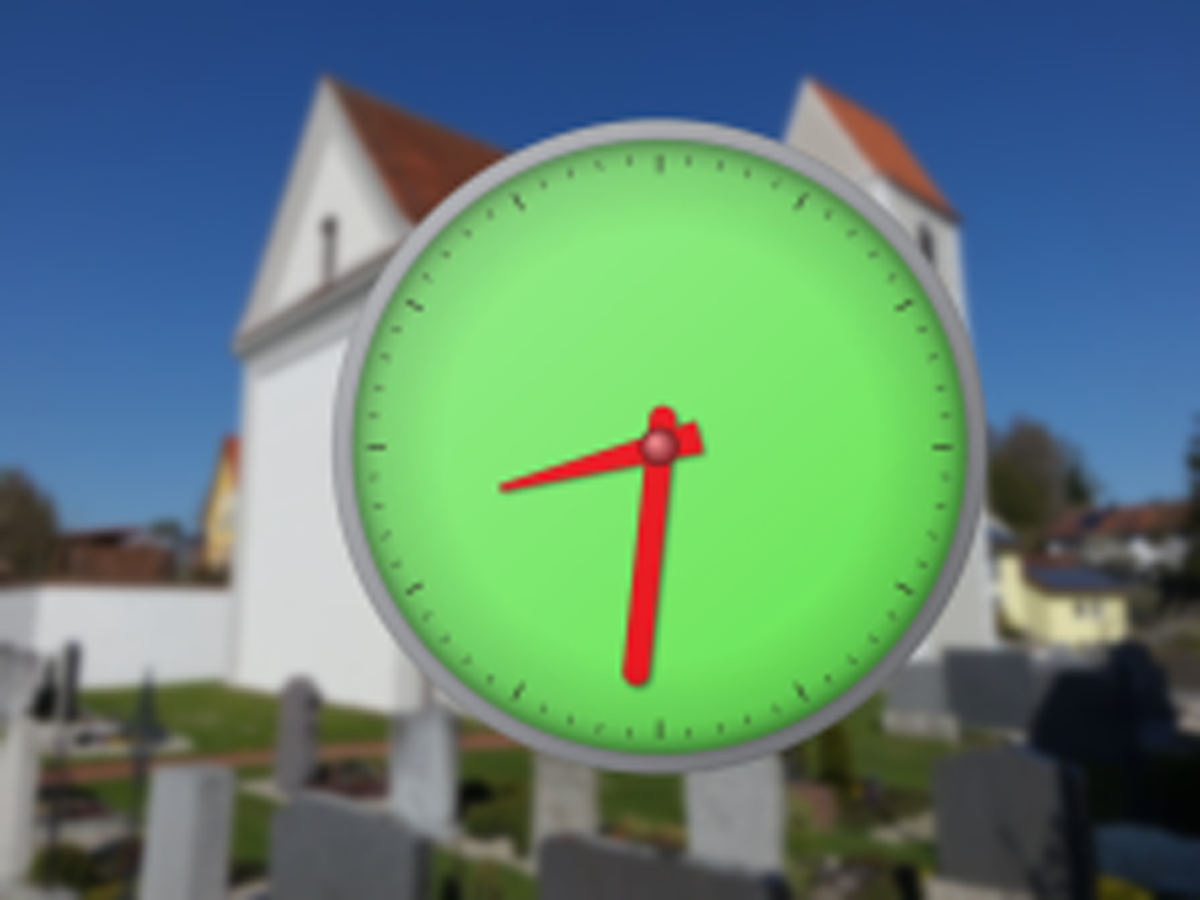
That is h=8 m=31
